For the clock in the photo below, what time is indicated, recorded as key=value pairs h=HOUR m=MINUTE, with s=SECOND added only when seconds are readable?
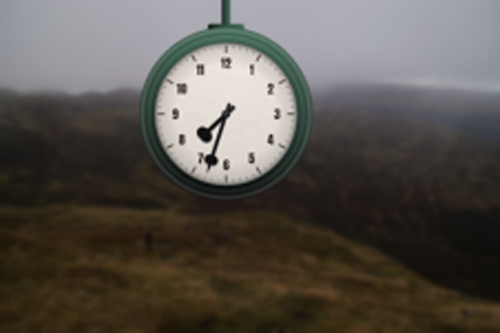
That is h=7 m=33
